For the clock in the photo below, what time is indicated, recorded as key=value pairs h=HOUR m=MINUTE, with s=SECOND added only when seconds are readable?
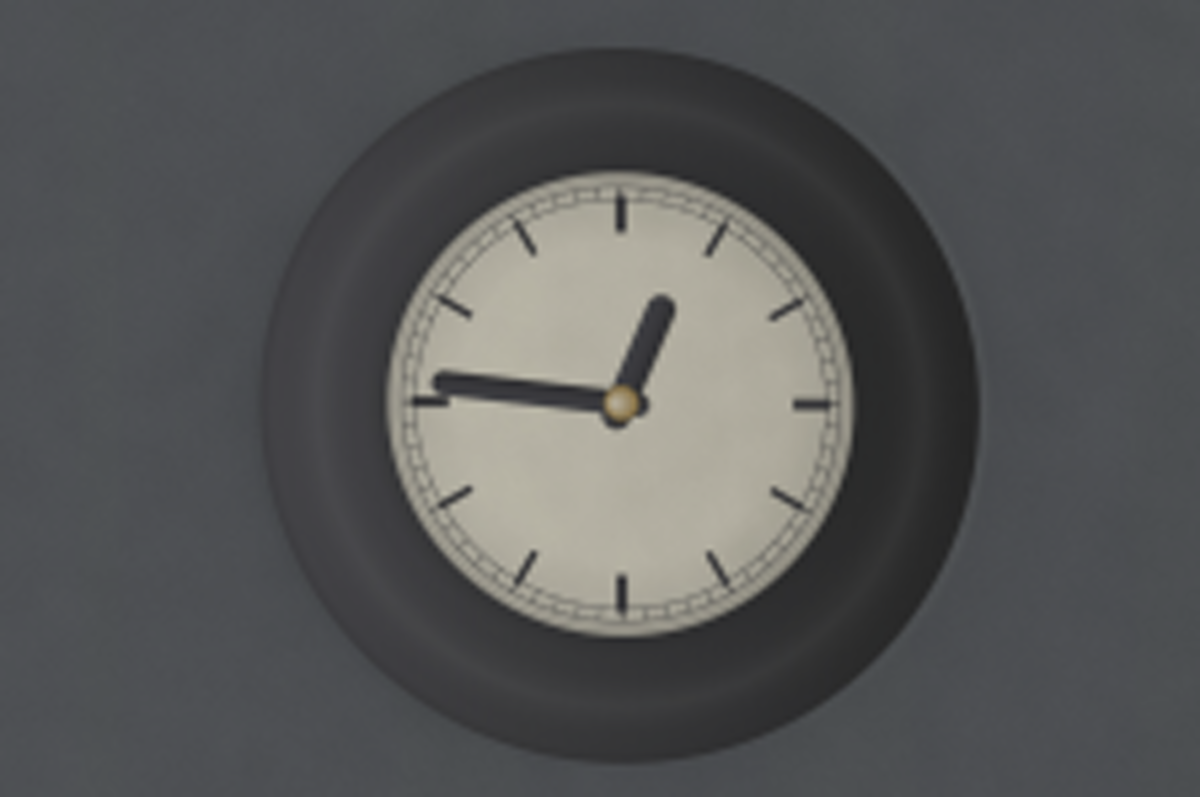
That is h=12 m=46
